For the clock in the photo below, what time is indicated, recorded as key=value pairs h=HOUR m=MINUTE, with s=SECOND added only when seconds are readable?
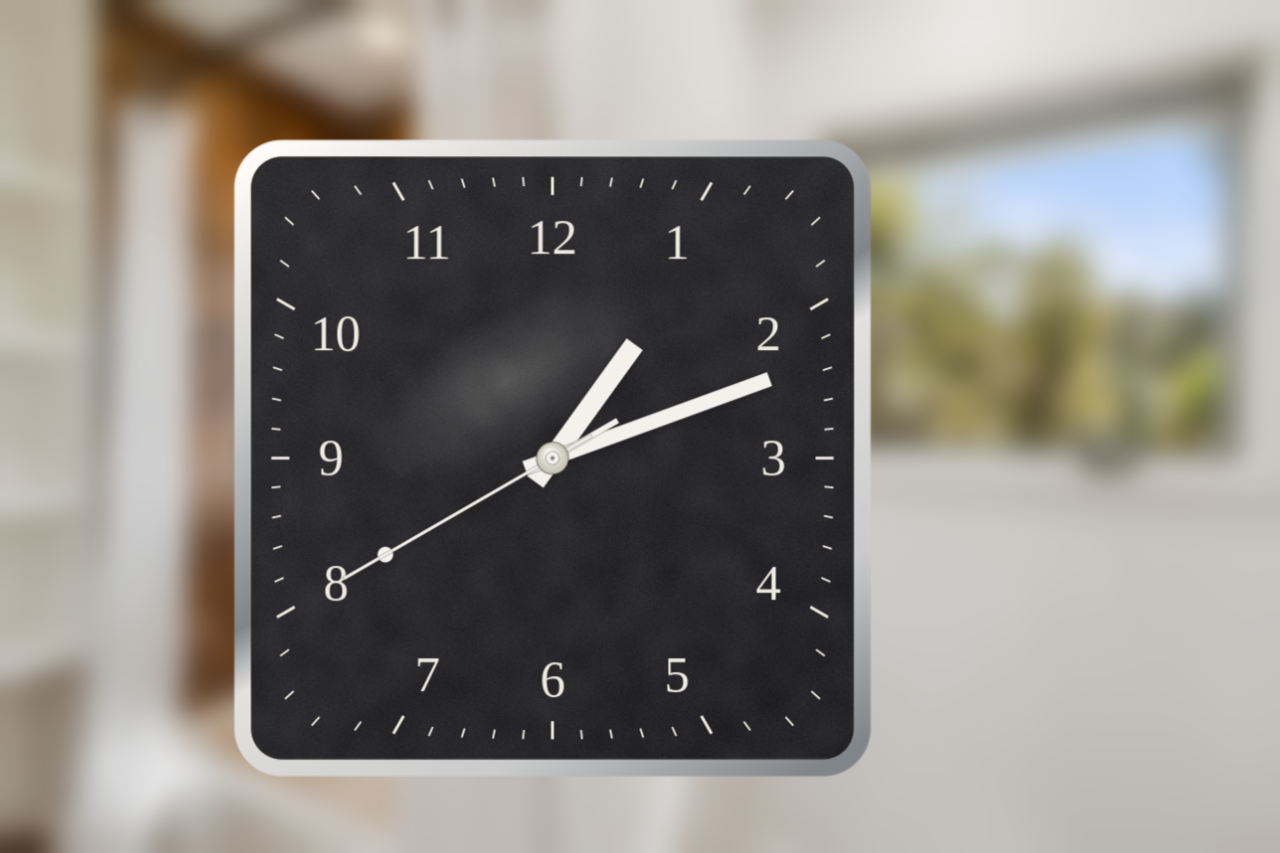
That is h=1 m=11 s=40
